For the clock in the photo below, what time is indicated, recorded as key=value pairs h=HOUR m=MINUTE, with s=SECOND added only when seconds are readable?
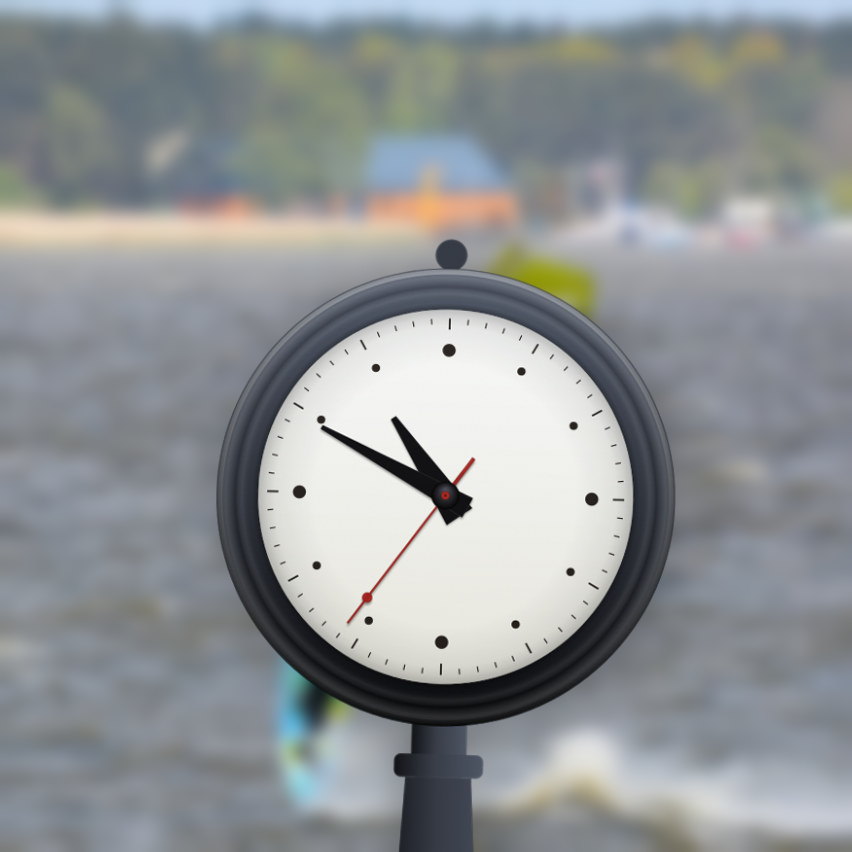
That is h=10 m=49 s=36
